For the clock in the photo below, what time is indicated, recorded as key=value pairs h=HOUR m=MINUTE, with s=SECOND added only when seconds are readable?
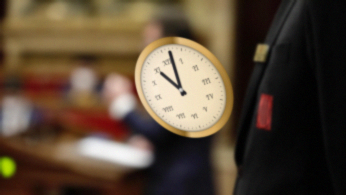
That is h=11 m=2
